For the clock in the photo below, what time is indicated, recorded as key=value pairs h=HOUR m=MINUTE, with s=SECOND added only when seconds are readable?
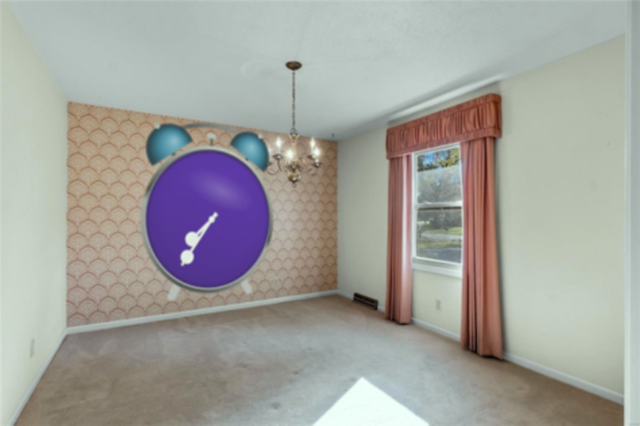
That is h=7 m=36
